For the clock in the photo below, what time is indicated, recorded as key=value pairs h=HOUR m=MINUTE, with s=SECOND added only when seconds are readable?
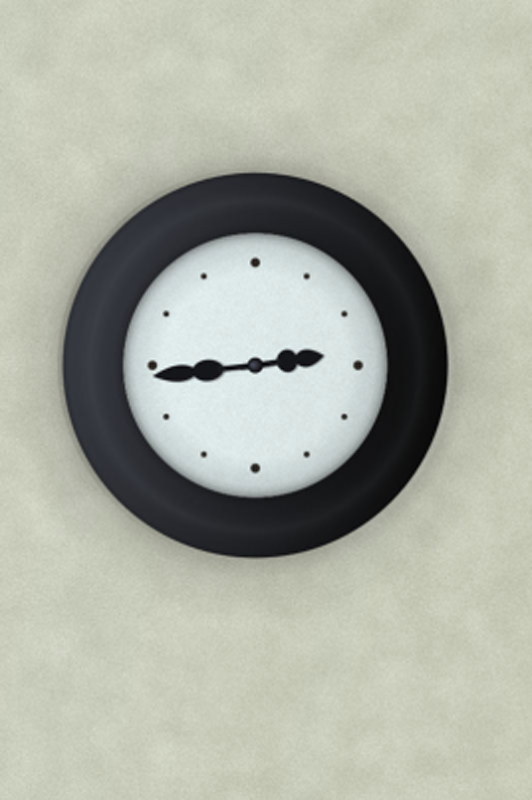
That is h=2 m=44
